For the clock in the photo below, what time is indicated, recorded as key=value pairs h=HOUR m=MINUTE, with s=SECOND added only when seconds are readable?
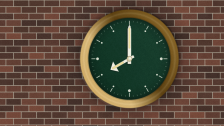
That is h=8 m=0
